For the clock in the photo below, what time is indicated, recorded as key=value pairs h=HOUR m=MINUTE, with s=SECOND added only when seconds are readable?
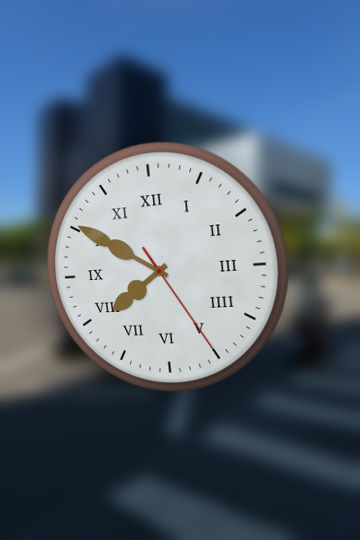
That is h=7 m=50 s=25
